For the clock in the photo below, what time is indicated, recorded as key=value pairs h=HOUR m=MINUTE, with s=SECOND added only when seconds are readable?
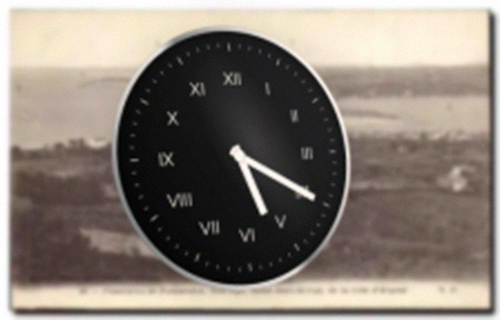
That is h=5 m=20
